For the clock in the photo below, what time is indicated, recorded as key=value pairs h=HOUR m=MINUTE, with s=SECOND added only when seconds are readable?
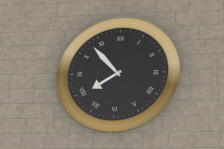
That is h=7 m=53
